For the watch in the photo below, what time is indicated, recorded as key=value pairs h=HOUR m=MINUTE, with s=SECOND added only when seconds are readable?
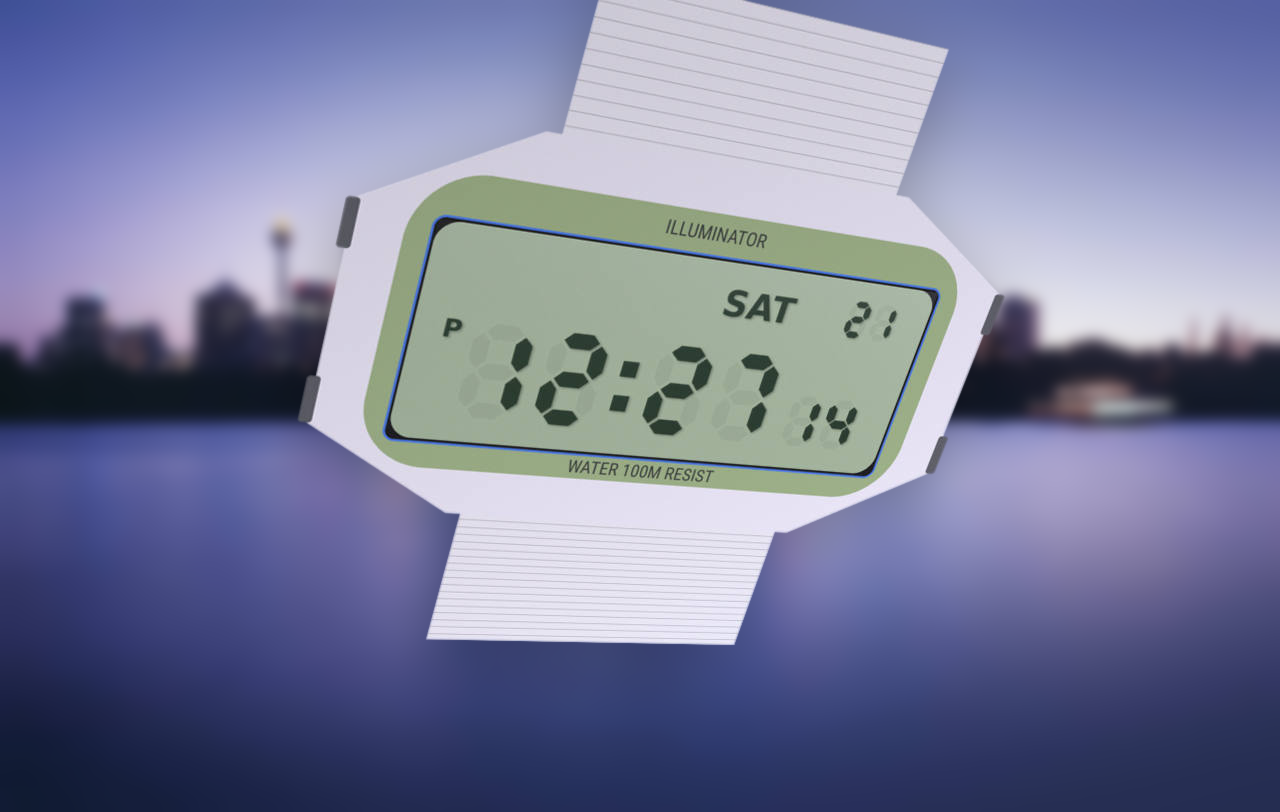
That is h=12 m=27 s=14
